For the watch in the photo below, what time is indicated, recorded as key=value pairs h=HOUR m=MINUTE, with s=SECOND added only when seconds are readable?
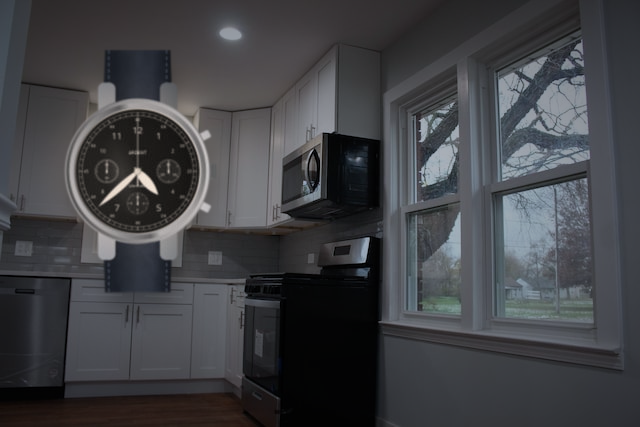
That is h=4 m=38
